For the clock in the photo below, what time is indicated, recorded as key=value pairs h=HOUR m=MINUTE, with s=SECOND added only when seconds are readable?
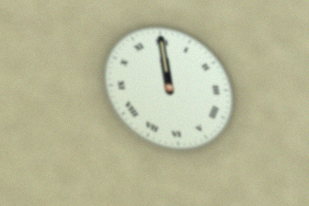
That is h=12 m=0
